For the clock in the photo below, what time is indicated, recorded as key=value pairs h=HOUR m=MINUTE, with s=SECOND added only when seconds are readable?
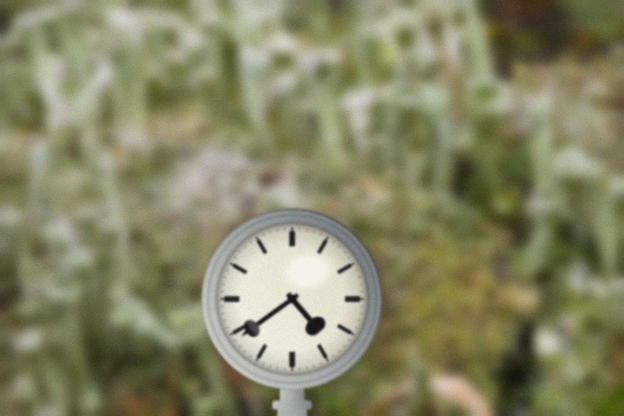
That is h=4 m=39
